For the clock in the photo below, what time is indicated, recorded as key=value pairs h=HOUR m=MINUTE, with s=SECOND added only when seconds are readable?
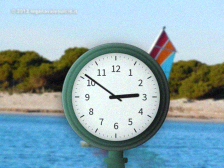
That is h=2 m=51
